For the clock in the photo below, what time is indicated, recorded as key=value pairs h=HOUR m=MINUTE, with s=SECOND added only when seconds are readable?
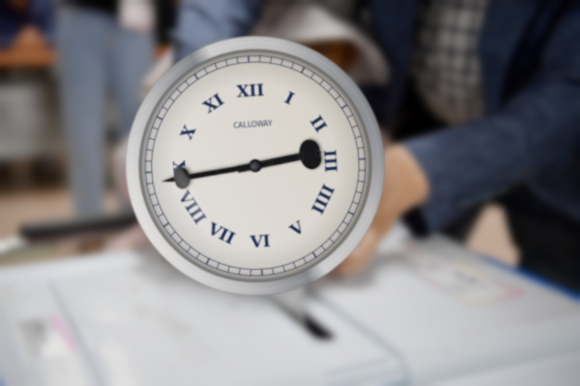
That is h=2 m=44
